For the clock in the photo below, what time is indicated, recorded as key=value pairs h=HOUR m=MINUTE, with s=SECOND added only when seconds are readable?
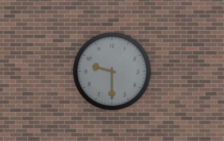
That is h=9 m=30
